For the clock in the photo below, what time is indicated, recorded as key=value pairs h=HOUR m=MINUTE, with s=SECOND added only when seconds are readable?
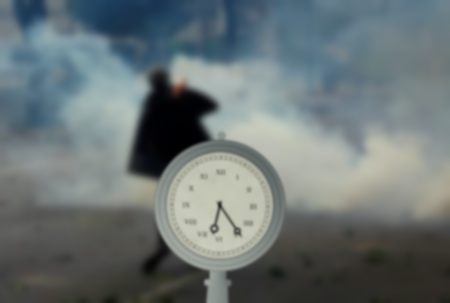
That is h=6 m=24
